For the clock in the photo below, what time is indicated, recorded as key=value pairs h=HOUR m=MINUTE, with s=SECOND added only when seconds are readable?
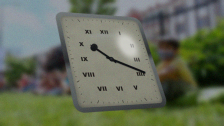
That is h=10 m=19
